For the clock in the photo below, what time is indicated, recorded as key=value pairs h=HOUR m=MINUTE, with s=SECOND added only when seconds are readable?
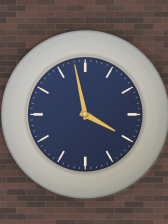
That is h=3 m=58
